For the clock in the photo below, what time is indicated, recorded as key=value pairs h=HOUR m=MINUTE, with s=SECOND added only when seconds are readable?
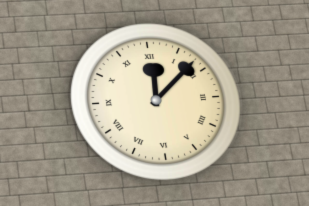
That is h=12 m=8
